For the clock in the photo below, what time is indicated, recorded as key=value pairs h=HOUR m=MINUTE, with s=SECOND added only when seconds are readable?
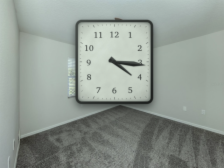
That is h=4 m=16
